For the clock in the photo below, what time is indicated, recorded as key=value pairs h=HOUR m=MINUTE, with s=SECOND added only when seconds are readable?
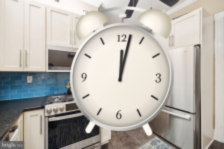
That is h=12 m=2
